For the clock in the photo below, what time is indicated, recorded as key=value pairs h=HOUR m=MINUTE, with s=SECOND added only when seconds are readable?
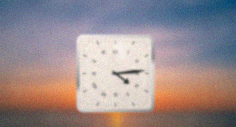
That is h=4 m=14
